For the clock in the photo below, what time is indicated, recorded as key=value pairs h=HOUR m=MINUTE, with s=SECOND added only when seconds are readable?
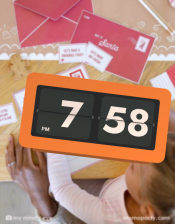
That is h=7 m=58
